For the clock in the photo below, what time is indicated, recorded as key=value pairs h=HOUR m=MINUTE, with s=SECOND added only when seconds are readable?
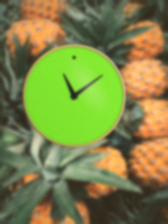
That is h=11 m=9
